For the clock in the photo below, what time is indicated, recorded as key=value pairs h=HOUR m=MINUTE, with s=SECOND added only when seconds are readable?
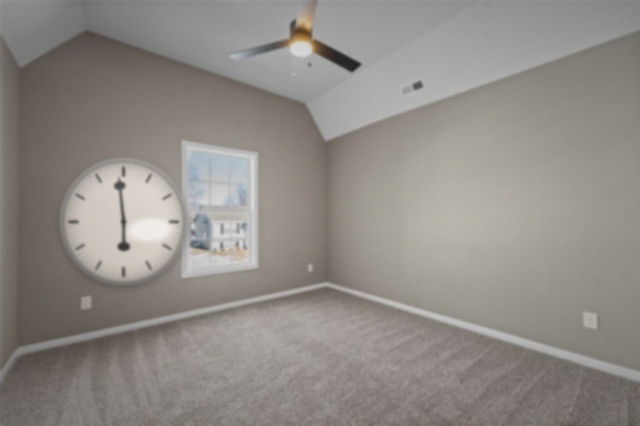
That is h=5 m=59
